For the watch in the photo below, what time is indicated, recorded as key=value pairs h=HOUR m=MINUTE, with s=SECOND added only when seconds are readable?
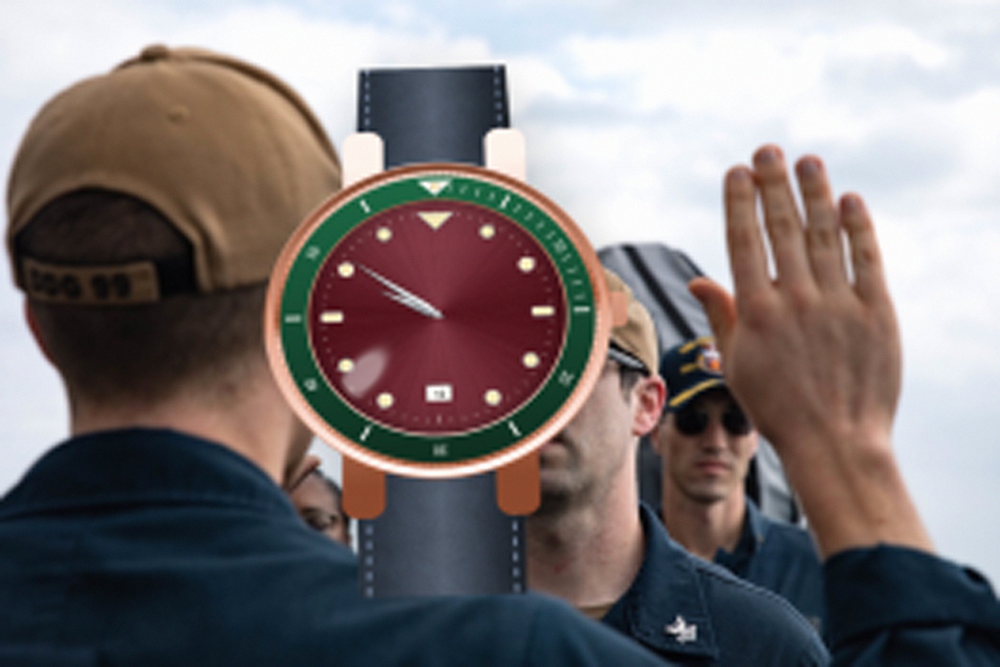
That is h=9 m=51
